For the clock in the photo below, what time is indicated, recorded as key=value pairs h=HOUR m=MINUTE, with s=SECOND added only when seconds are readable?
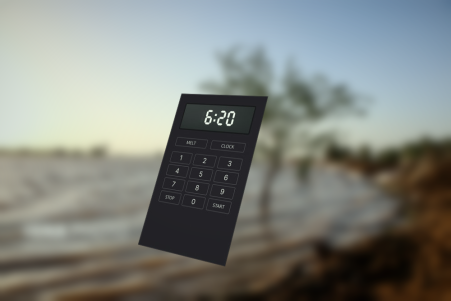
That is h=6 m=20
